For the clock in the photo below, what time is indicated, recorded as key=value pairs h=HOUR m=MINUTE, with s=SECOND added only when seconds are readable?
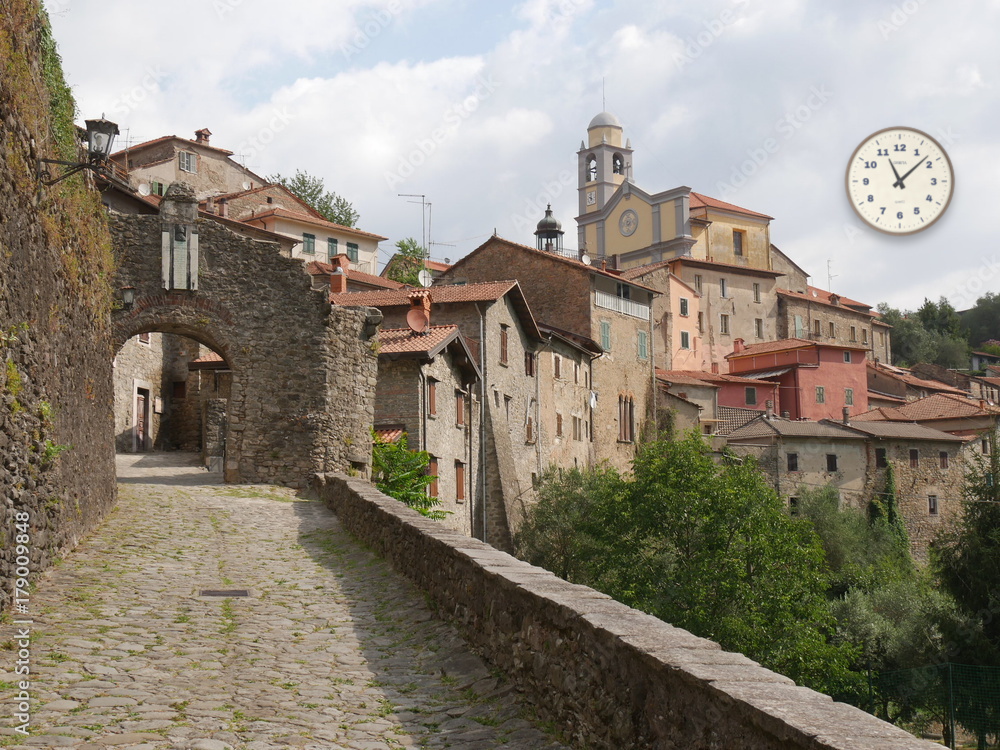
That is h=11 m=8
